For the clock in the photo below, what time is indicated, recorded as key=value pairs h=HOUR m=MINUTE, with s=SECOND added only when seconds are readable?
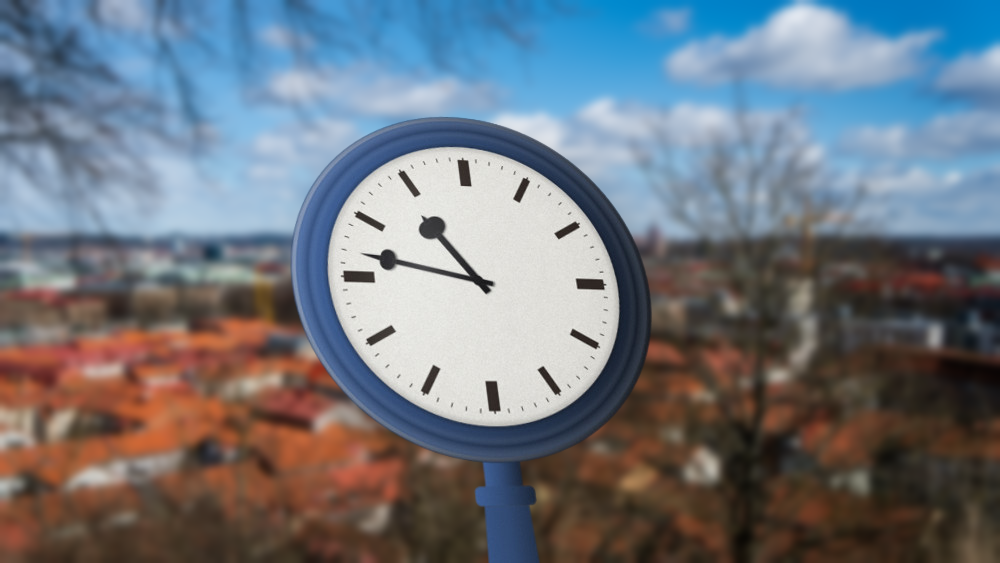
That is h=10 m=47
